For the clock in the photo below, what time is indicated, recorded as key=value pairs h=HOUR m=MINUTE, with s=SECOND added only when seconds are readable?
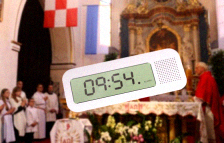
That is h=9 m=54
